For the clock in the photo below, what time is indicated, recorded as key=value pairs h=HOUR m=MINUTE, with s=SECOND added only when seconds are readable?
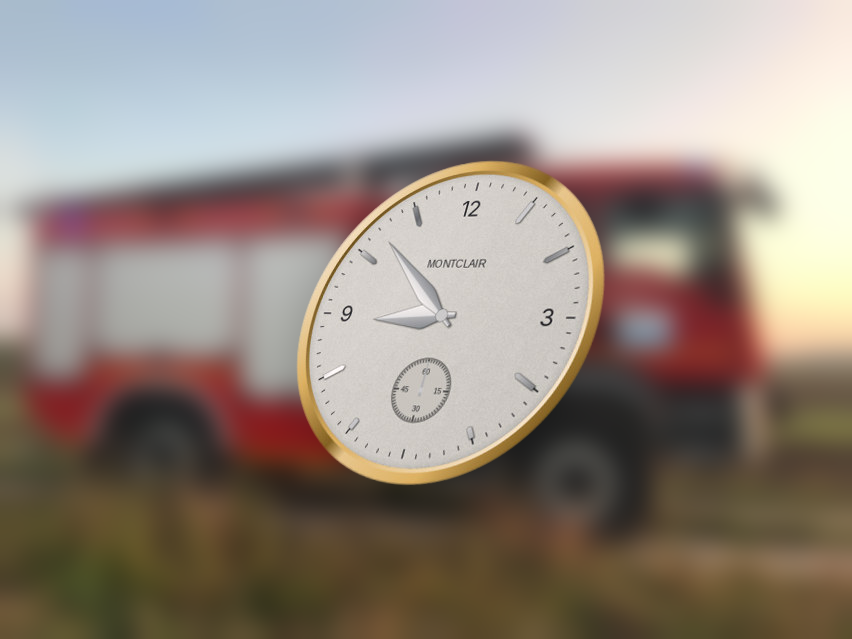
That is h=8 m=52
